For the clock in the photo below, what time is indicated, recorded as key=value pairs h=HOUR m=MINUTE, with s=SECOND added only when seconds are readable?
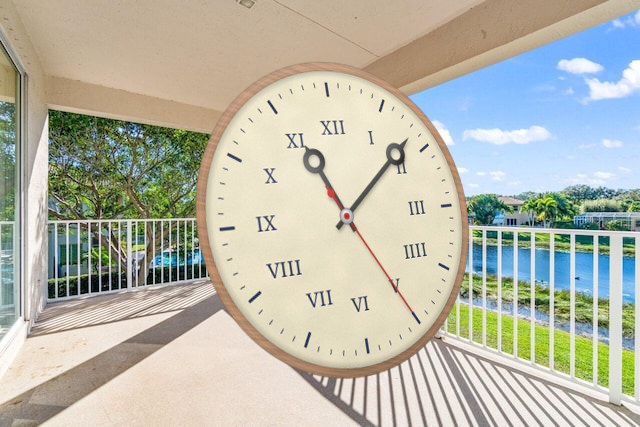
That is h=11 m=8 s=25
